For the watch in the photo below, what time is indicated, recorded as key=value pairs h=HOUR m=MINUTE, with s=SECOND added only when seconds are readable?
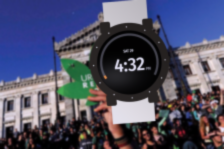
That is h=4 m=32
